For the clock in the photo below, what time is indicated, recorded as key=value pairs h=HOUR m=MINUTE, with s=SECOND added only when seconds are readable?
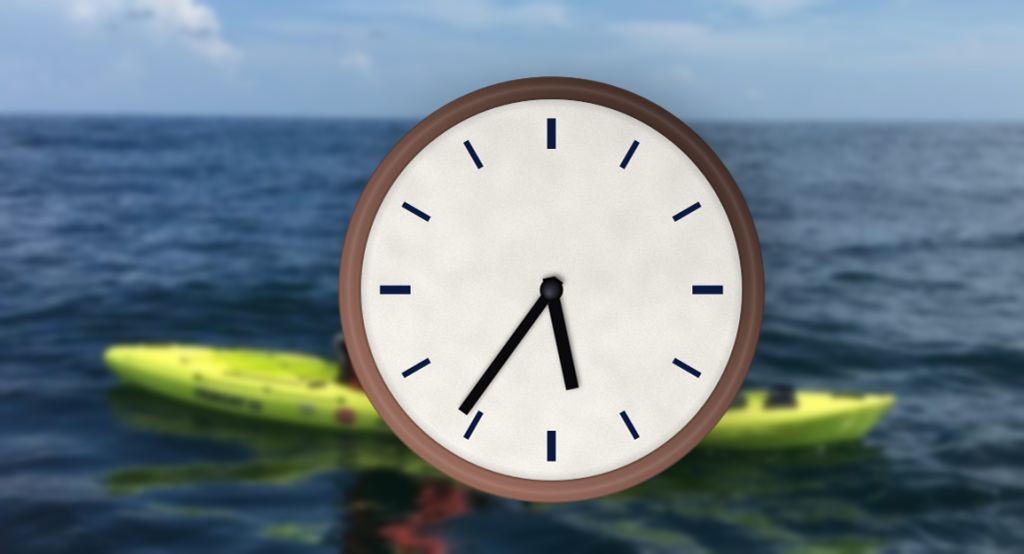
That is h=5 m=36
